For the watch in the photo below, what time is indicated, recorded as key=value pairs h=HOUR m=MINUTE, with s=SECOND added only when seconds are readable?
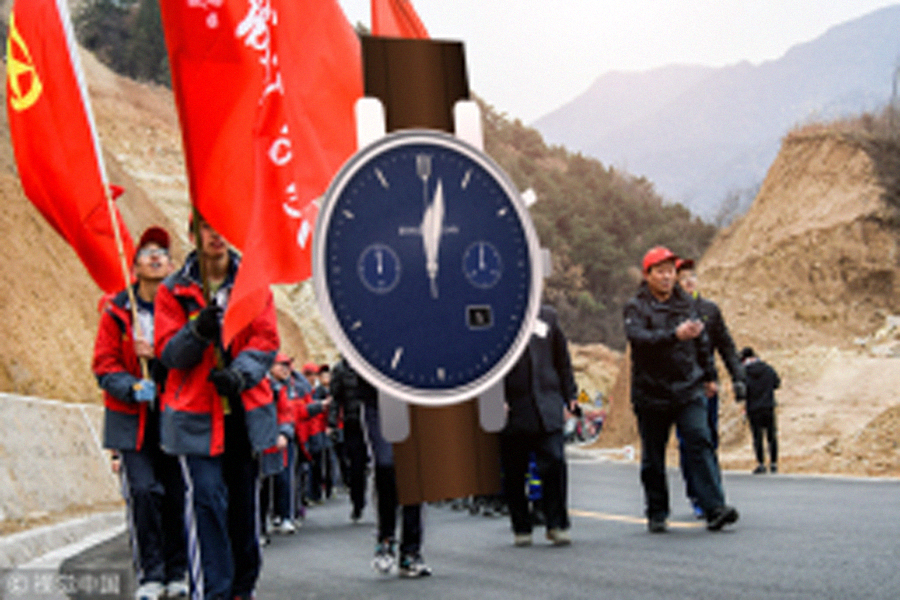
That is h=12 m=2
